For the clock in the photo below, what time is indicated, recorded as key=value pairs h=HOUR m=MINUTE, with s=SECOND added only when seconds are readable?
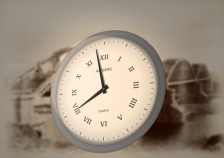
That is h=7 m=58
